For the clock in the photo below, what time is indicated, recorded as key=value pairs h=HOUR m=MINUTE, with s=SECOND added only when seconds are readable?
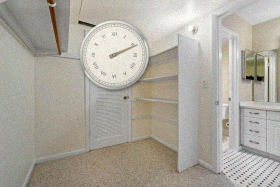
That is h=2 m=11
